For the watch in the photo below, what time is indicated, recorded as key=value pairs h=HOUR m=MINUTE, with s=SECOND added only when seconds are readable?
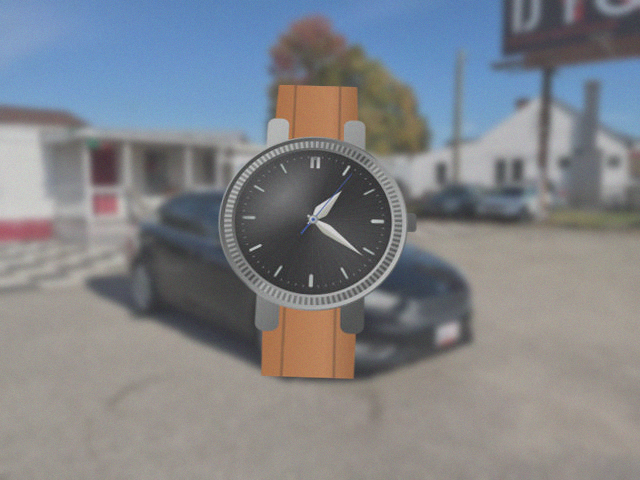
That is h=1 m=21 s=6
